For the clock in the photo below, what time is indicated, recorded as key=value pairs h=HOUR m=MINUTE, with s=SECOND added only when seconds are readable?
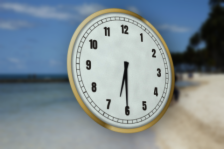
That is h=6 m=30
